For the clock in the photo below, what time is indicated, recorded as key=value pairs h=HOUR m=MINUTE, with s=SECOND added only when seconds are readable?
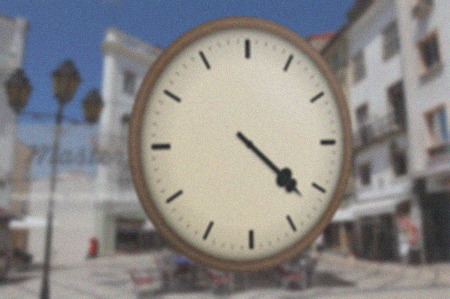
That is h=4 m=22
